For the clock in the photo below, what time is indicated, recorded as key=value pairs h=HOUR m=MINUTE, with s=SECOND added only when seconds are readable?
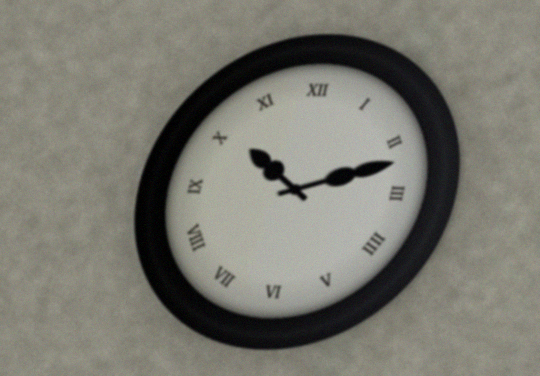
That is h=10 m=12
